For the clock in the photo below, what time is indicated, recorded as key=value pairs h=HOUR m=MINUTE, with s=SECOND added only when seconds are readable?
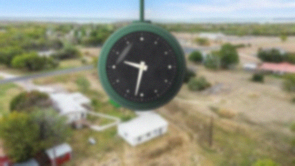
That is h=9 m=32
